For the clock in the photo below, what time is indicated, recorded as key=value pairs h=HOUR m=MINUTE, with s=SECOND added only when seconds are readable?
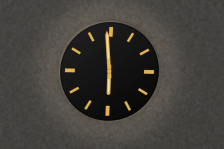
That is h=5 m=59
